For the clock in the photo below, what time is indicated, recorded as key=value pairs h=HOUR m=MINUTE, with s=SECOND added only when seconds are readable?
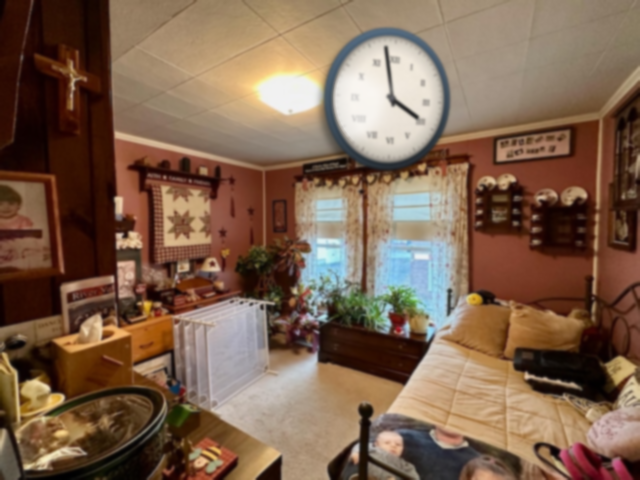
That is h=3 m=58
